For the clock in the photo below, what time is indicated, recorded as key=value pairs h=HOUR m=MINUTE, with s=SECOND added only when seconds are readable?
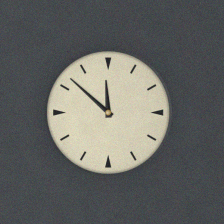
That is h=11 m=52
